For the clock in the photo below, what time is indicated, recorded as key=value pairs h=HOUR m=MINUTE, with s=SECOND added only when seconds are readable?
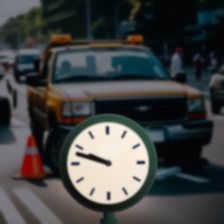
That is h=9 m=48
